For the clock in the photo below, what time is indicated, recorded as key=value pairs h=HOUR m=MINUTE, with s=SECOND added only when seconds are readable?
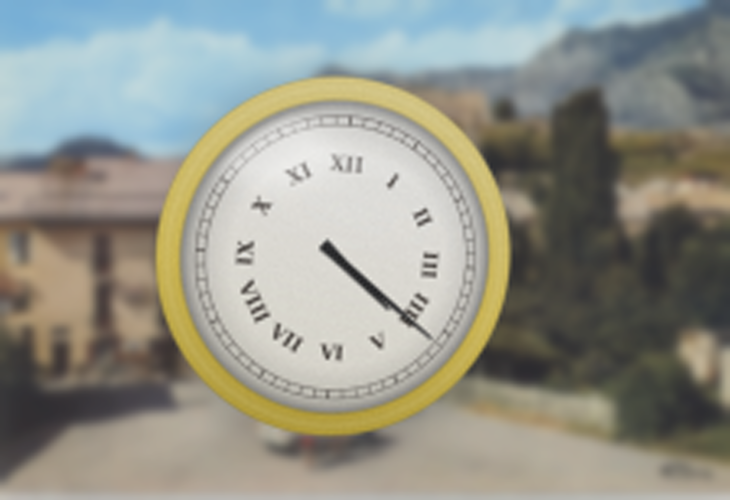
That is h=4 m=21
